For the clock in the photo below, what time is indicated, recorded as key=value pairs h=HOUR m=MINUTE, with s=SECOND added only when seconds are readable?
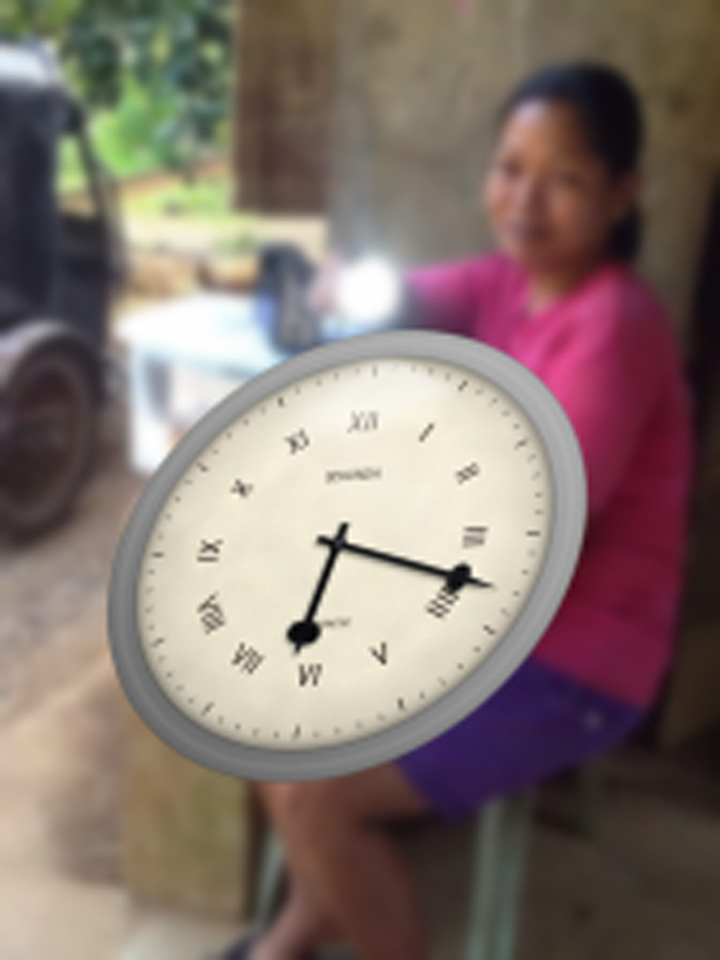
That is h=6 m=18
